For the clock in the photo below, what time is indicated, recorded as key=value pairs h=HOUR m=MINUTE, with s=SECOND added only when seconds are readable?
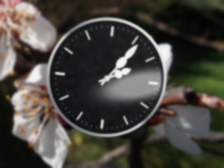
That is h=2 m=6
